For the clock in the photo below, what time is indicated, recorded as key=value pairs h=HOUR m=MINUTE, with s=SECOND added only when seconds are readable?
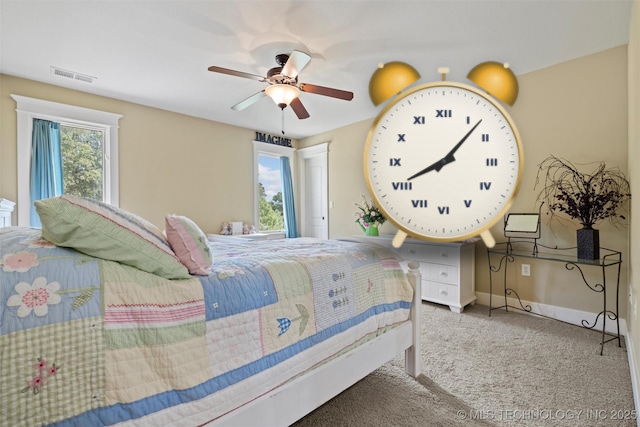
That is h=8 m=7
